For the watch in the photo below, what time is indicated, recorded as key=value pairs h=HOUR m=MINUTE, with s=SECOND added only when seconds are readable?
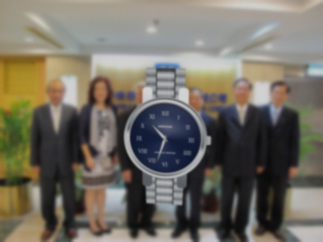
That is h=10 m=33
